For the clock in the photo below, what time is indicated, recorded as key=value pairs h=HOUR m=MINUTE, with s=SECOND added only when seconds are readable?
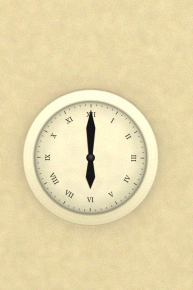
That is h=6 m=0
